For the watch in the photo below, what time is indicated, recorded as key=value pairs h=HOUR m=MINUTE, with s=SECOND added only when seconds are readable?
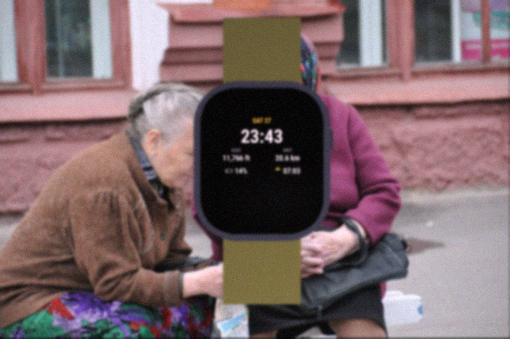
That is h=23 m=43
